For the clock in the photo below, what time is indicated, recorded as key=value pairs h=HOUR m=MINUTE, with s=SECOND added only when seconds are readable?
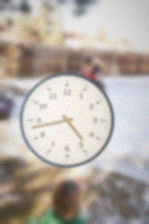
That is h=4 m=43
